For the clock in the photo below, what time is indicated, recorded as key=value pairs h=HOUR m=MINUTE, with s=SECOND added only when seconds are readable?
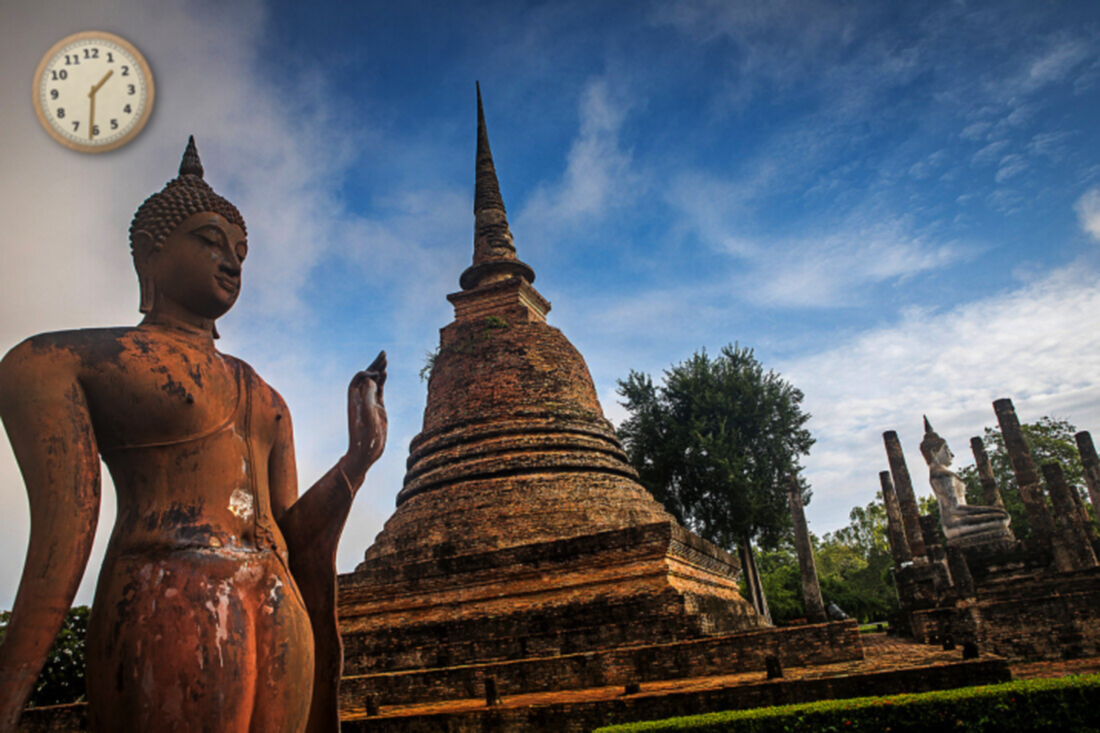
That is h=1 m=31
